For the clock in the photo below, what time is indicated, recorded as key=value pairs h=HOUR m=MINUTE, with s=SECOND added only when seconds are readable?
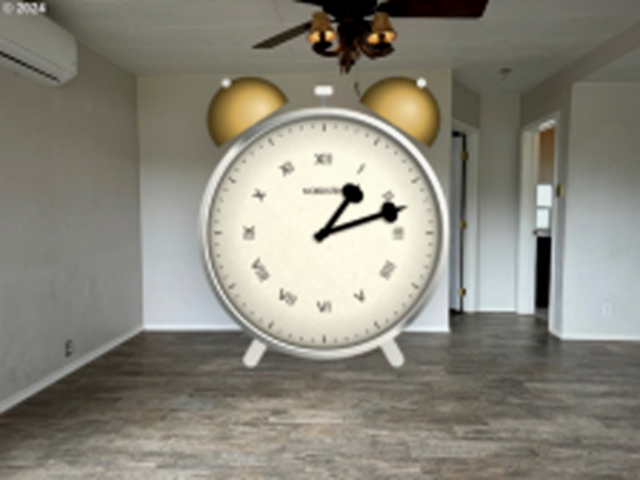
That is h=1 m=12
